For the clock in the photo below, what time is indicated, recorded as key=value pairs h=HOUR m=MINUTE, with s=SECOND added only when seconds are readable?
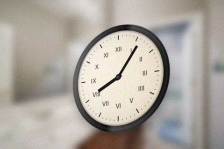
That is h=8 m=6
